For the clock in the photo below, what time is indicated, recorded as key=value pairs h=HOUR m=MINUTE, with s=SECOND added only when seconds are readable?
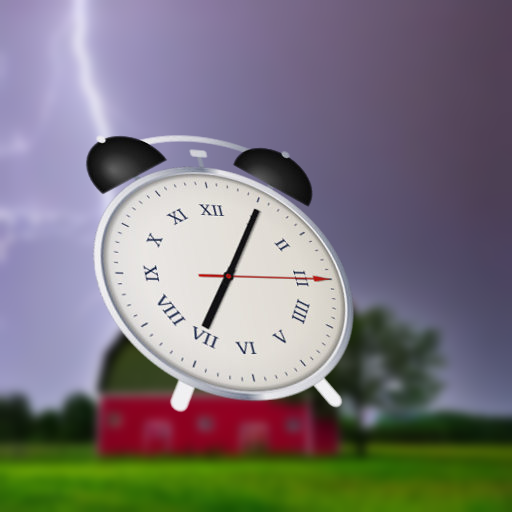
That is h=7 m=5 s=15
